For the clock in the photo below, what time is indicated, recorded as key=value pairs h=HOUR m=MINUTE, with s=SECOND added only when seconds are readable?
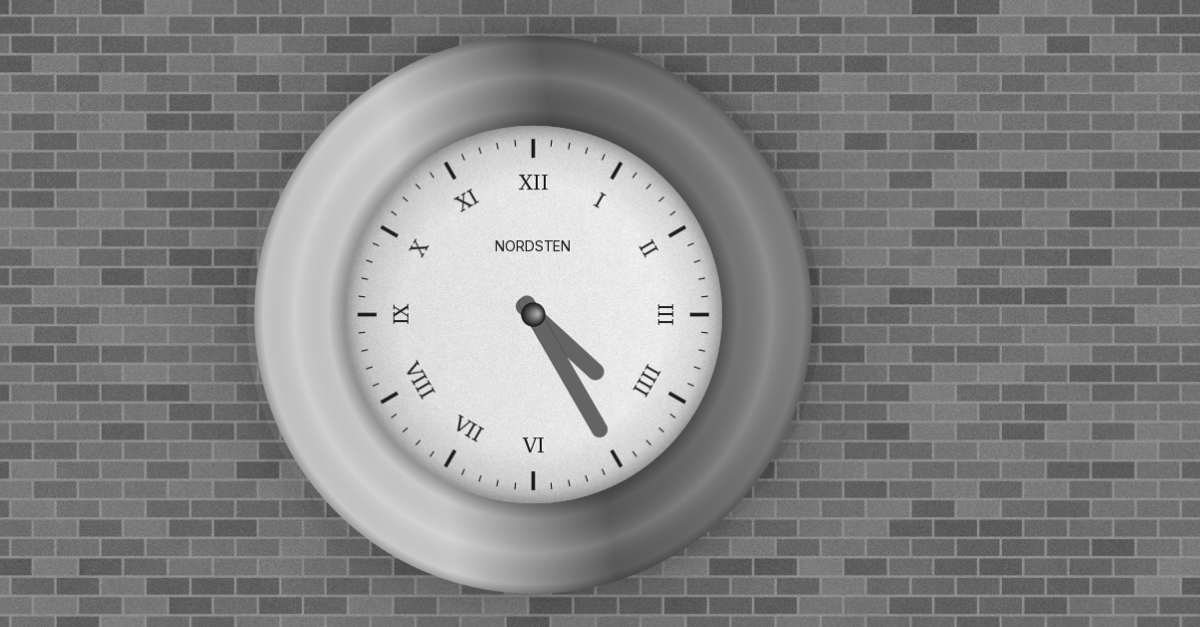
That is h=4 m=25
